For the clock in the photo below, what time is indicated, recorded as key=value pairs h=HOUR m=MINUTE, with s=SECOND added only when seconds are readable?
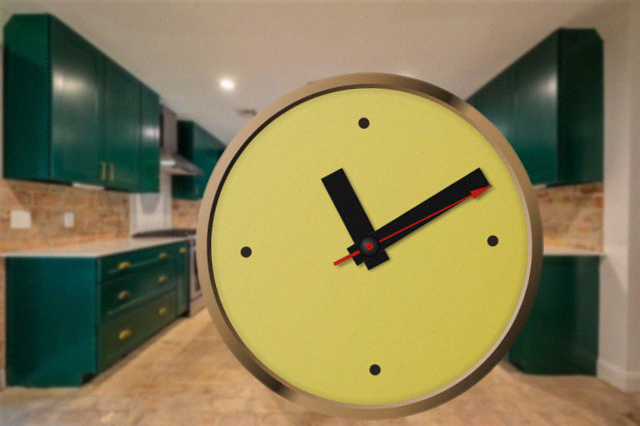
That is h=11 m=10 s=11
